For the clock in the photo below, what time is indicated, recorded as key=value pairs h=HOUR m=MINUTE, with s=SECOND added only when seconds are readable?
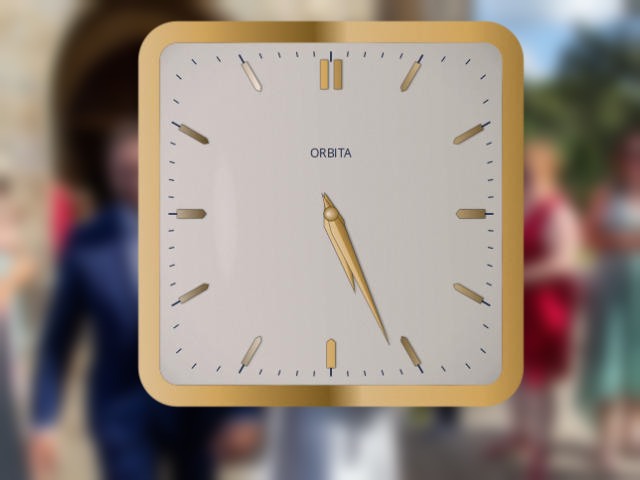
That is h=5 m=26
